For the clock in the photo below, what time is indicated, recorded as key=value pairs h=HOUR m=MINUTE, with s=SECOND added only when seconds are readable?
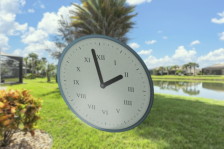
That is h=1 m=58
